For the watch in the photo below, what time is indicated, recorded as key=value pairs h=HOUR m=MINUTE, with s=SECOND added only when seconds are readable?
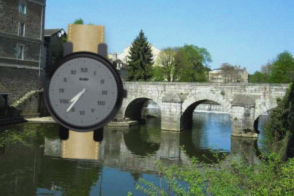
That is h=7 m=36
